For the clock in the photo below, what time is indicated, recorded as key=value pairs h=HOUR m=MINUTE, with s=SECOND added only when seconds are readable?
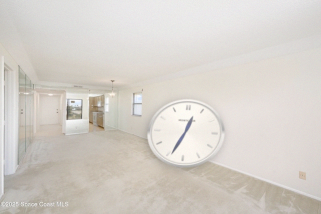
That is h=12 m=34
